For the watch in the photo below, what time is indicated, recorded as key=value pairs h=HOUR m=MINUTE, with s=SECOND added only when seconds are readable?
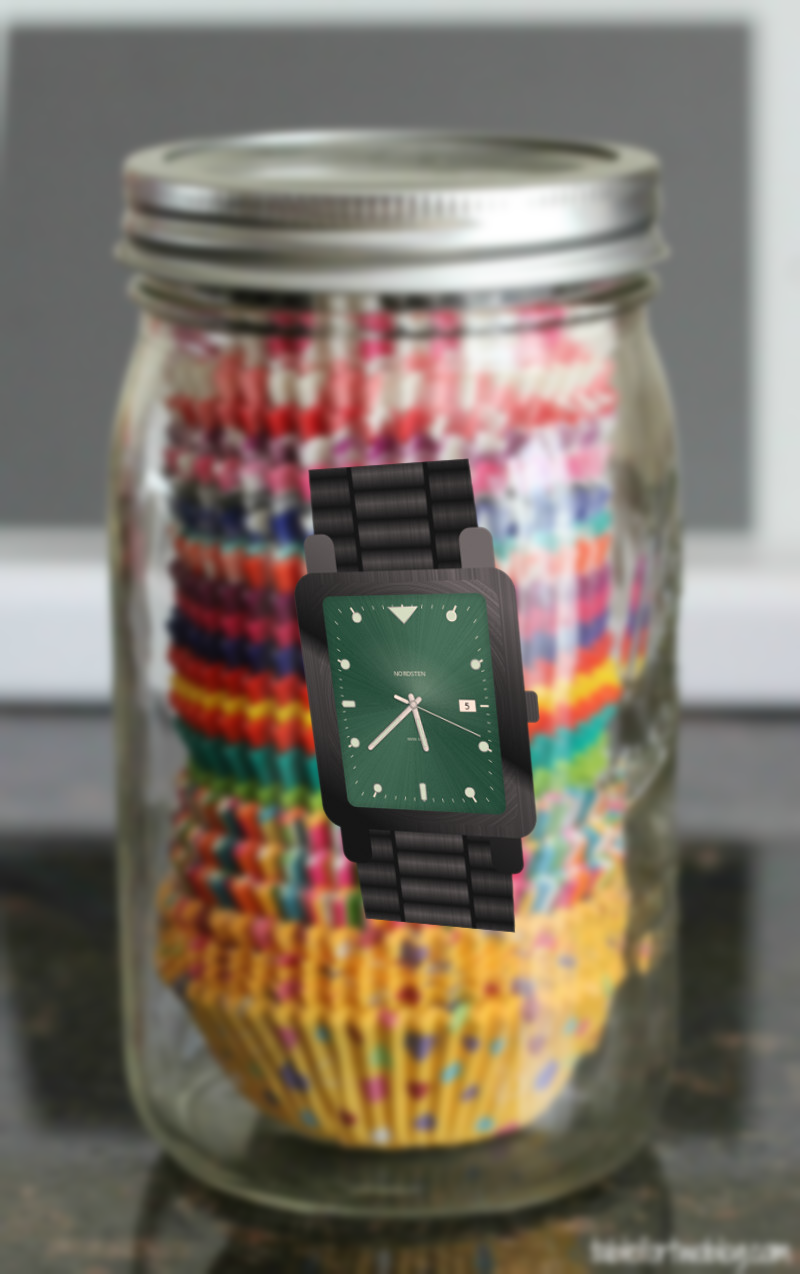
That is h=5 m=38 s=19
